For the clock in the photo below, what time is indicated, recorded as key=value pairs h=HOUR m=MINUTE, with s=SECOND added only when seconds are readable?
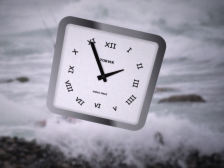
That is h=1 m=55
